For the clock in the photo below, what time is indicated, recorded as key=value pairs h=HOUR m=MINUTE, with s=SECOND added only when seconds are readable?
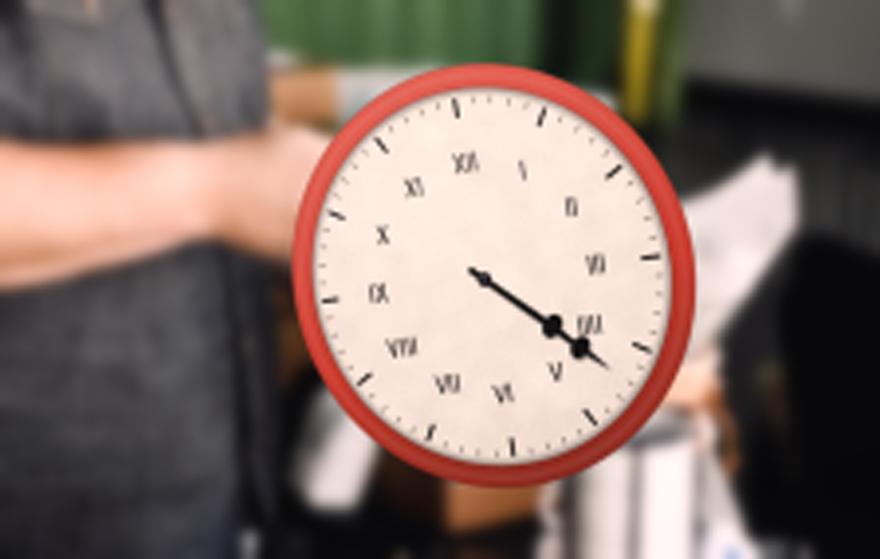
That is h=4 m=22
